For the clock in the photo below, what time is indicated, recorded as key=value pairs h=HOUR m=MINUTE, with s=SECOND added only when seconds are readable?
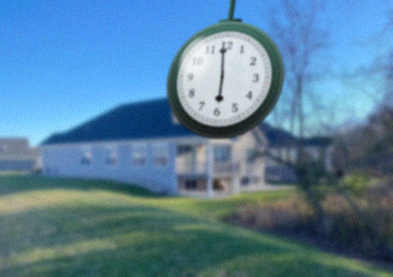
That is h=5 m=59
